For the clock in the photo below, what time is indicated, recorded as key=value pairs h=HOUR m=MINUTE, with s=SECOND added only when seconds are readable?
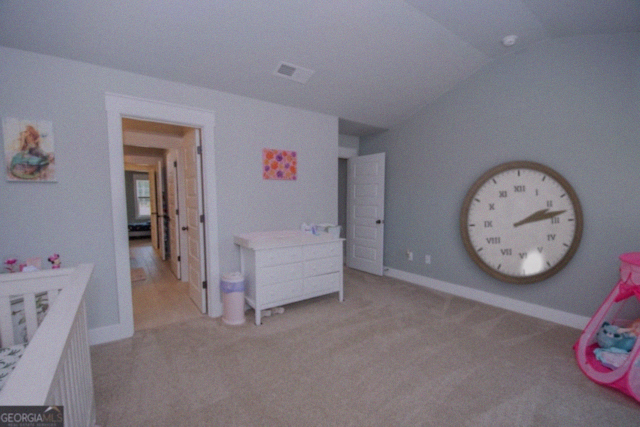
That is h=2 m=13
